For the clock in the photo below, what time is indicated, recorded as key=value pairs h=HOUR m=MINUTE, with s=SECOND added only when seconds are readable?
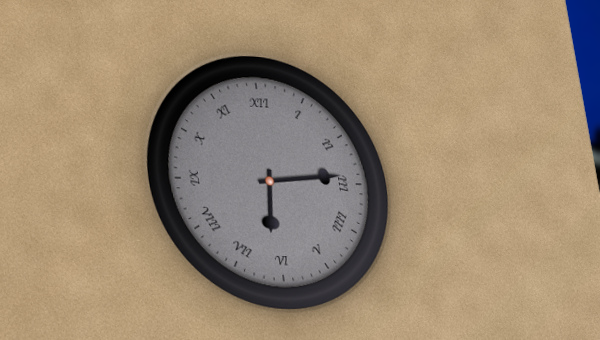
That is h=6 m=14
